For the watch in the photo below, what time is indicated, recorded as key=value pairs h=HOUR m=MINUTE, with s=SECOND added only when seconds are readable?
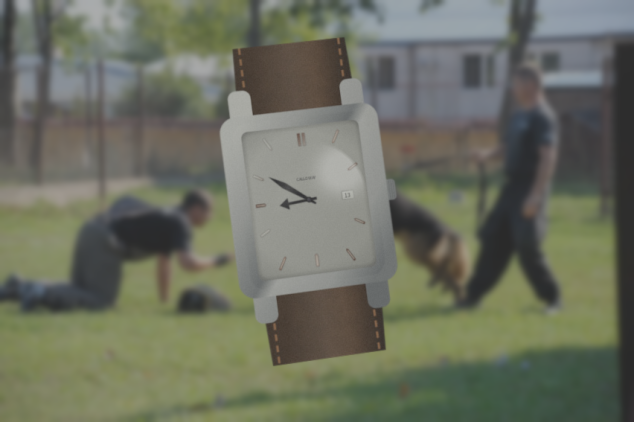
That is h=8 m=51
